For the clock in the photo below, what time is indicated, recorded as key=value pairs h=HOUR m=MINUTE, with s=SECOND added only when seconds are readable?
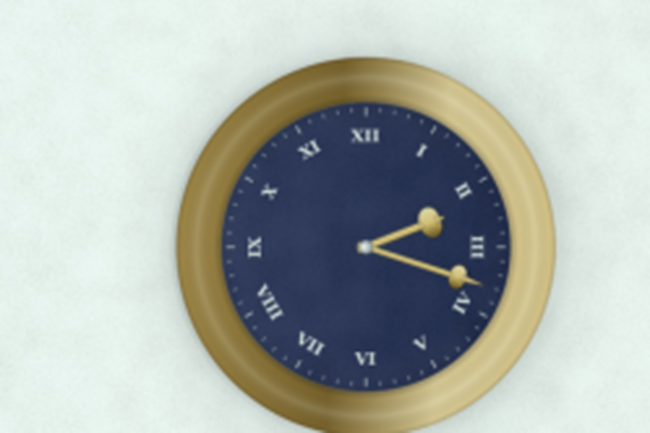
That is h=2 m=18
